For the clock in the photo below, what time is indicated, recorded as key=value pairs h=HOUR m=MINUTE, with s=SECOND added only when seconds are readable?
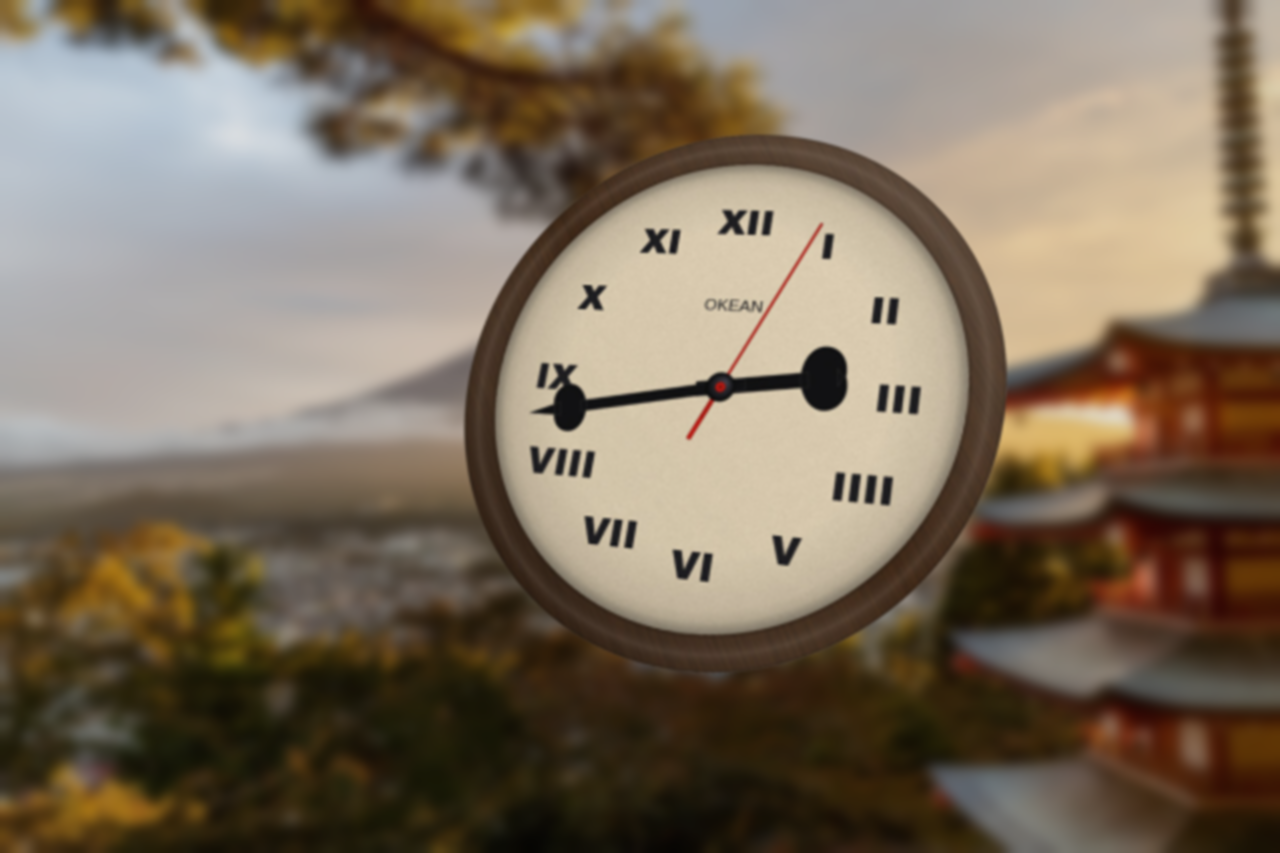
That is h=2 m=43 s=4
